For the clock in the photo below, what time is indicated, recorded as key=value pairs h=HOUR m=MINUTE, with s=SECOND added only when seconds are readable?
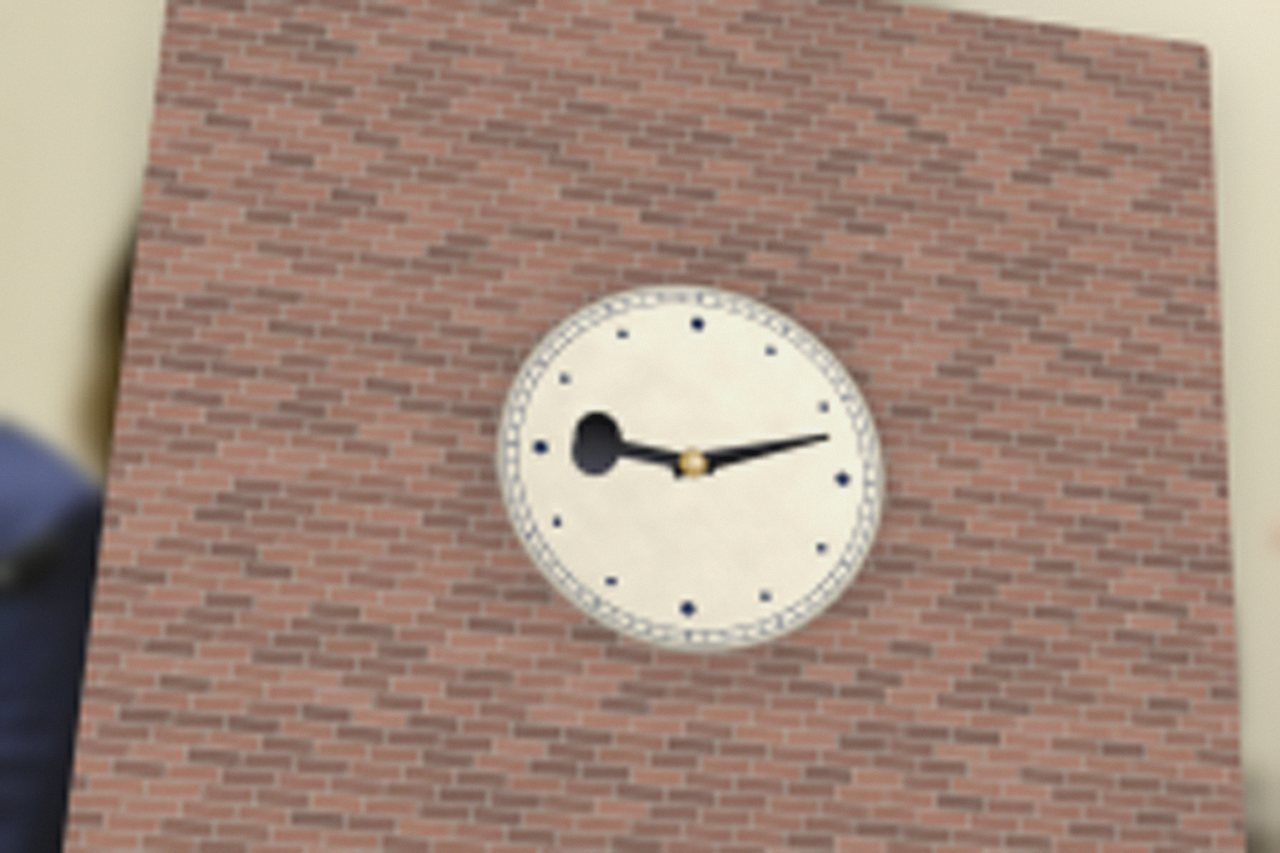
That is h=9 m=12
